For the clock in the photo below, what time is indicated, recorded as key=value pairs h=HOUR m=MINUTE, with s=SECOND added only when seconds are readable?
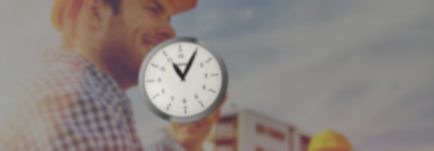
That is h=11 m=5
